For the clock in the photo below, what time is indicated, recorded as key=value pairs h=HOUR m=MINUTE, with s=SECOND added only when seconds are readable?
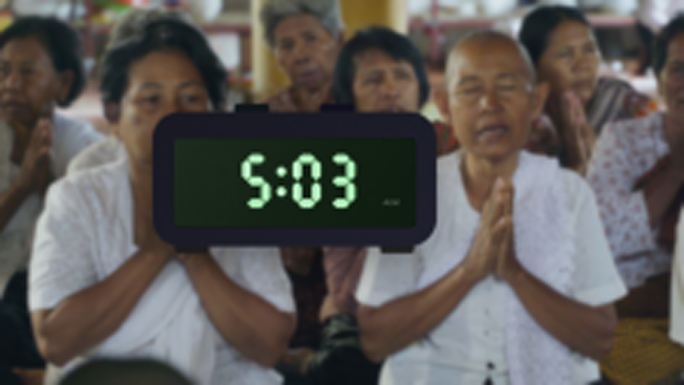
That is h=5 m=3
